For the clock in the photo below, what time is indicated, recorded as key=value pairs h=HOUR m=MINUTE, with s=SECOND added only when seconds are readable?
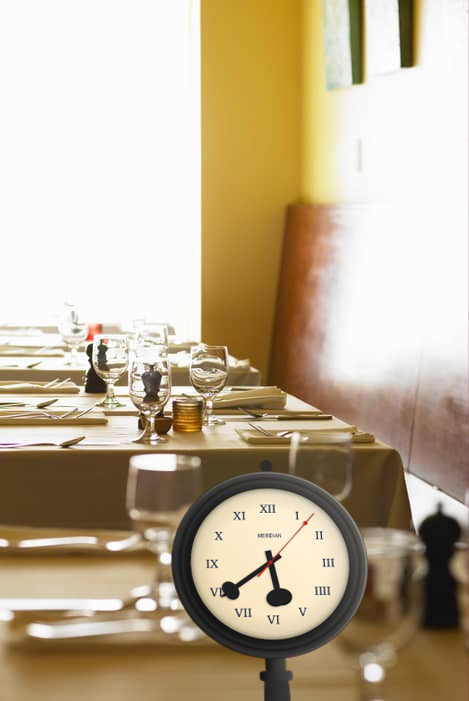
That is h=5 m=39 s=7
